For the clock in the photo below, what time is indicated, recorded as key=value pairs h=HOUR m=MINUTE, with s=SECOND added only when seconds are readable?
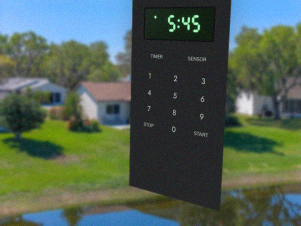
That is h=5 m=45
